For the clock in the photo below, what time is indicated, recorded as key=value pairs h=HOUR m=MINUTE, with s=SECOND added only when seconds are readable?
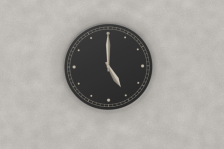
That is h=5 m=0
